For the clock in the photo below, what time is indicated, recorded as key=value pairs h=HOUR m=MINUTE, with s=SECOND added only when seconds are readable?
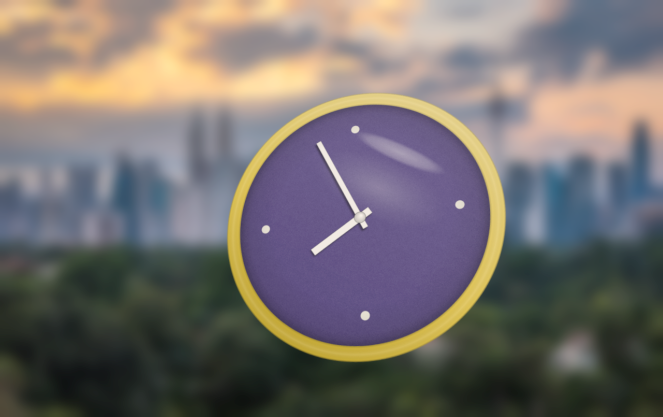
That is h=7 m=56
